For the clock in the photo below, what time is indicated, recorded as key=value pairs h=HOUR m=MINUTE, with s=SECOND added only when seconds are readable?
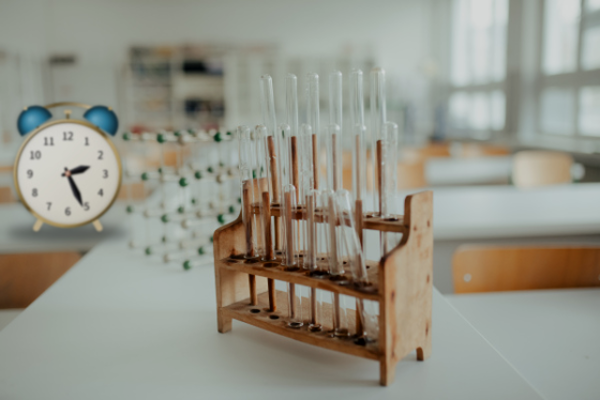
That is h=2 m=26
